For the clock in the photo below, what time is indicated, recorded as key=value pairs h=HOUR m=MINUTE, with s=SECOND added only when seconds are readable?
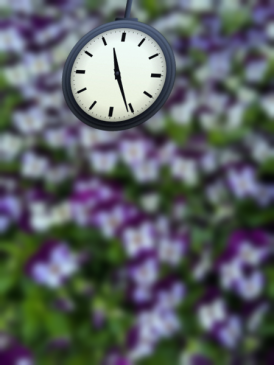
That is h=11 m=26
